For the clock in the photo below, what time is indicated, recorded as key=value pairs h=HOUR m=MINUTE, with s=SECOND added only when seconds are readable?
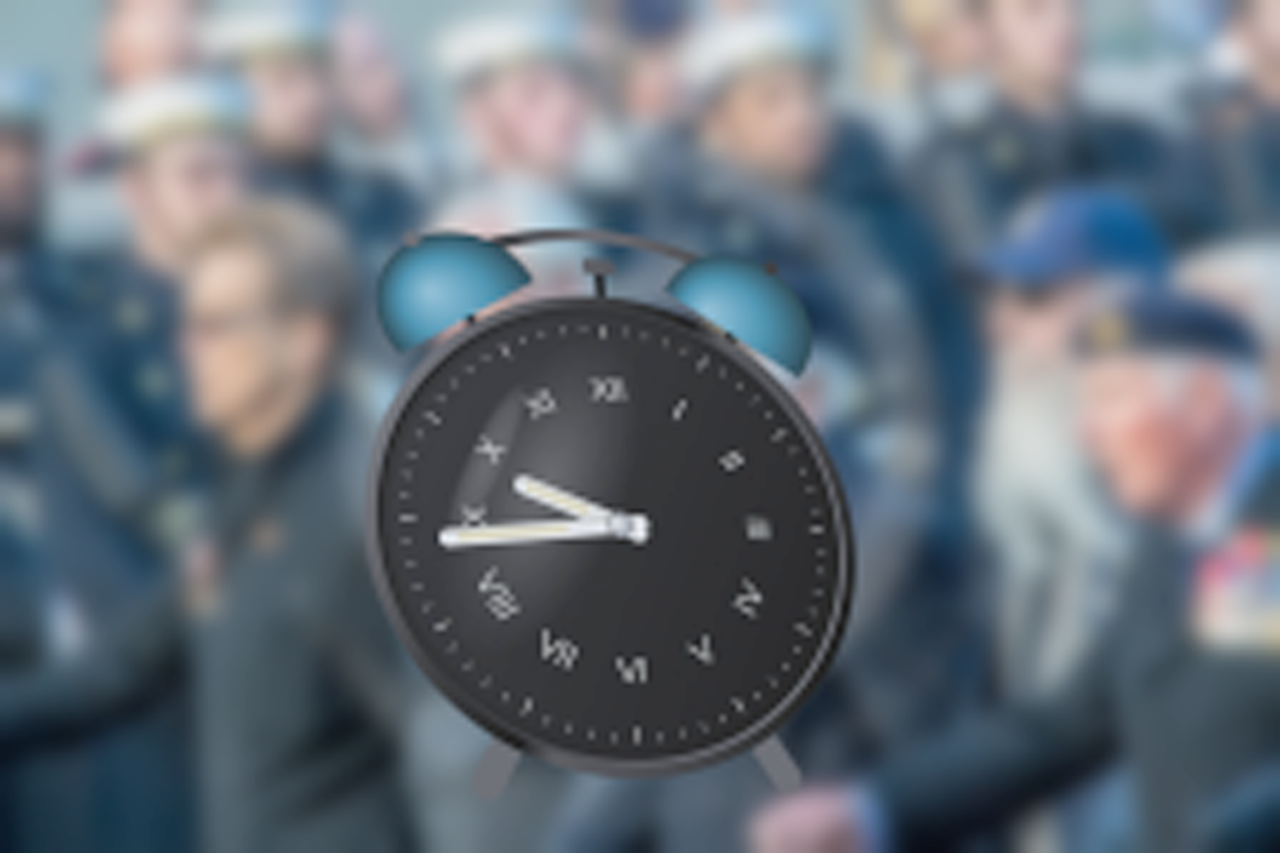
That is h=9 m=44
